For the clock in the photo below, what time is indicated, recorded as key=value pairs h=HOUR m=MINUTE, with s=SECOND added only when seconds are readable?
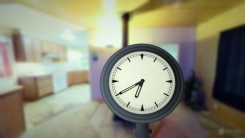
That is h=6 m=40
